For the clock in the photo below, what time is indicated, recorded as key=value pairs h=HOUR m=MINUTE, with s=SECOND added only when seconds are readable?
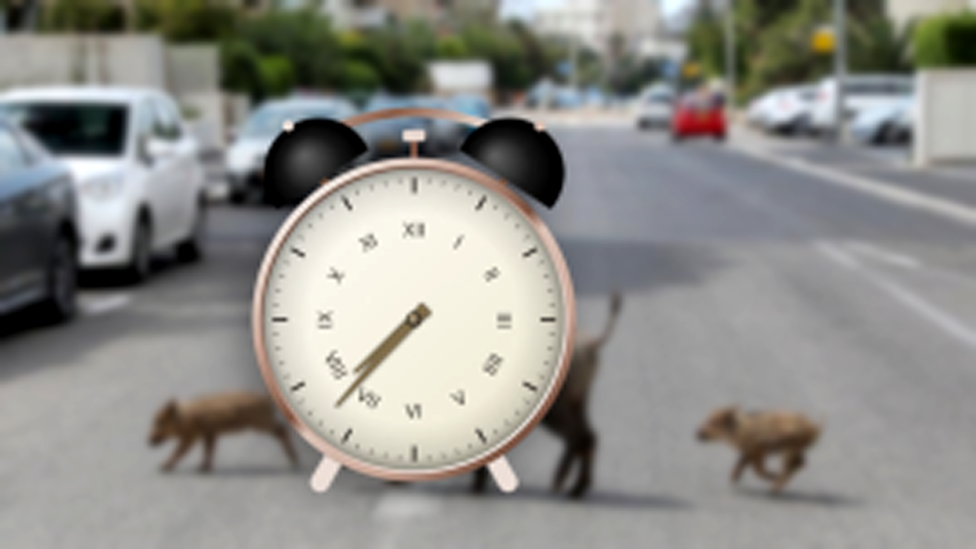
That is h=7 m=37
